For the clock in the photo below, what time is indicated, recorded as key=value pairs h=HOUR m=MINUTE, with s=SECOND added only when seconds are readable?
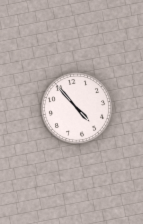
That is h=4 m=55
